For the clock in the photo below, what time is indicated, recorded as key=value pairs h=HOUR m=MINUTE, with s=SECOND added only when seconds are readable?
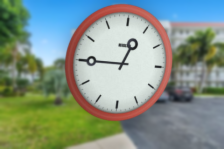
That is h=12 m=45
